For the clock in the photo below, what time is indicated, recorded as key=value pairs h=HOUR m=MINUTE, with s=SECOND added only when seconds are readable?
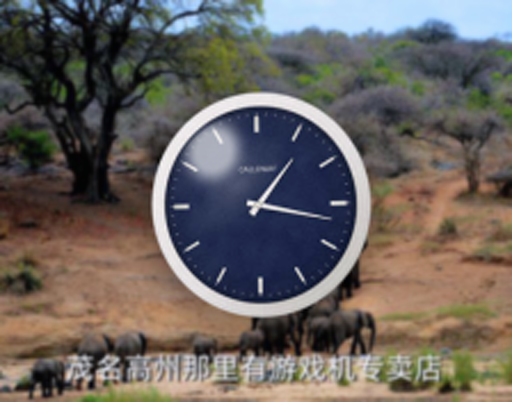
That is h=1 m=17
